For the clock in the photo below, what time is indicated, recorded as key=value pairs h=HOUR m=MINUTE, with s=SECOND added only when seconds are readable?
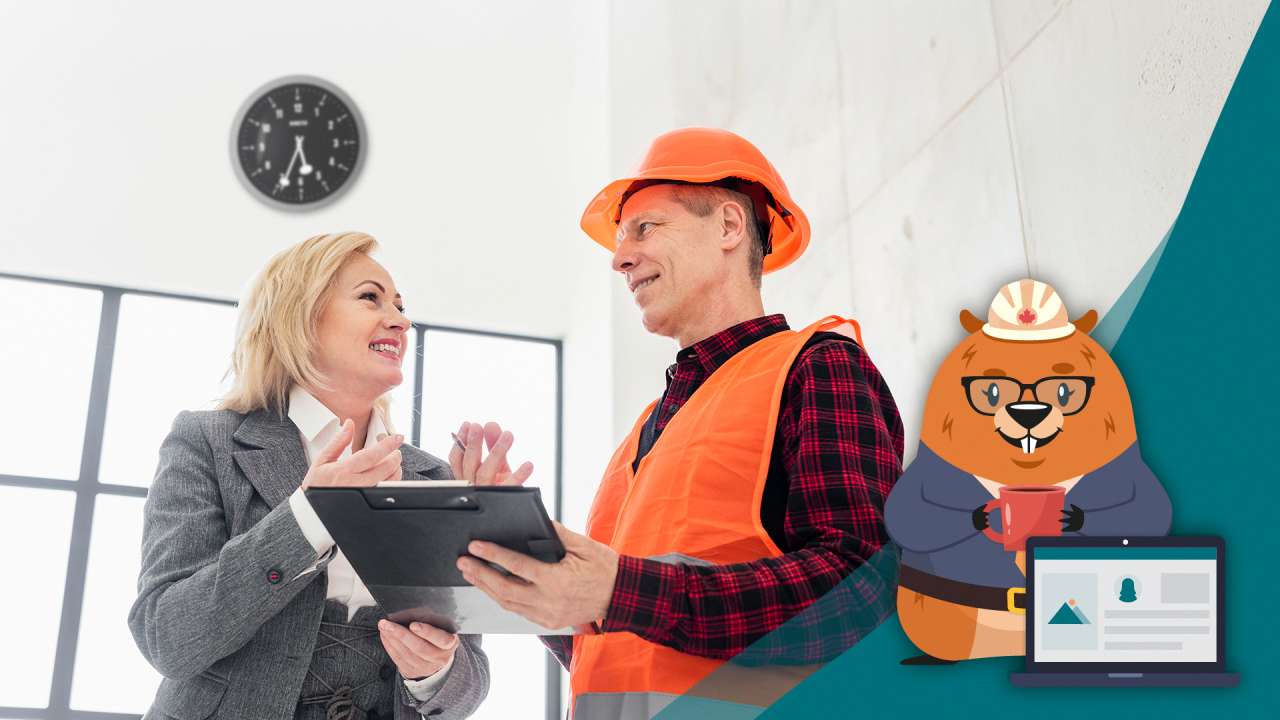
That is h=5 m=34
